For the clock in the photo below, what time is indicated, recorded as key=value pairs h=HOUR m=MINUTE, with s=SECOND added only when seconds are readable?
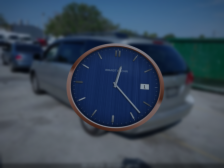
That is h=12 m=23
